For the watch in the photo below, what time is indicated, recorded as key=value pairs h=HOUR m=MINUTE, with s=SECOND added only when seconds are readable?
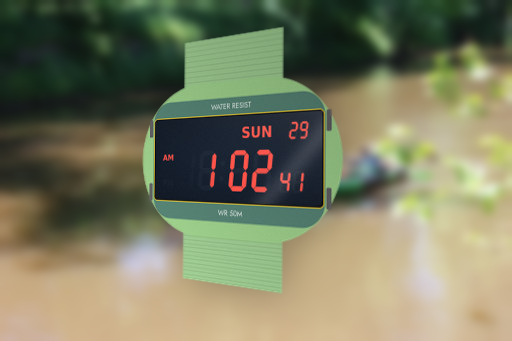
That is h=1 m=2 s=41
